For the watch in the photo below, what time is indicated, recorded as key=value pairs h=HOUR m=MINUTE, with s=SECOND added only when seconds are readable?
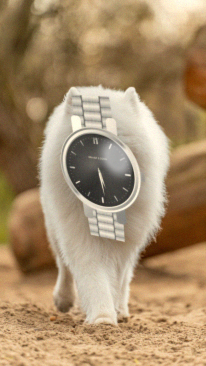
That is h=5 m=29
